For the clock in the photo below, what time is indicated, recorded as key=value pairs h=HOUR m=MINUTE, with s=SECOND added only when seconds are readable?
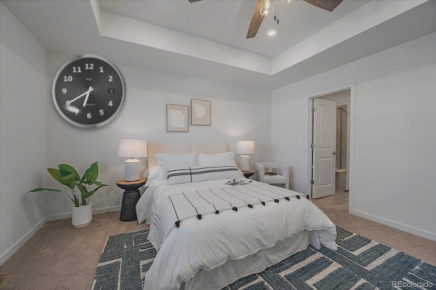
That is h=6 m=40
